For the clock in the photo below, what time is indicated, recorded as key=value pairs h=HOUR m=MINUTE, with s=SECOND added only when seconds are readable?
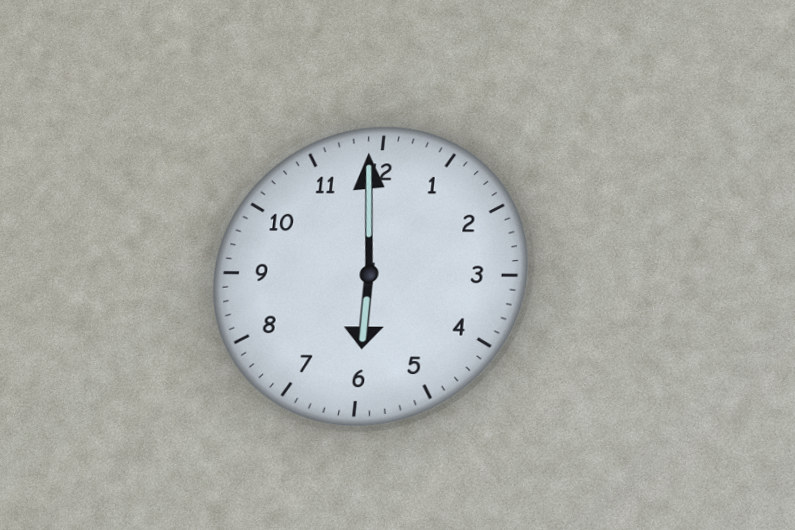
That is h=5 m=59
